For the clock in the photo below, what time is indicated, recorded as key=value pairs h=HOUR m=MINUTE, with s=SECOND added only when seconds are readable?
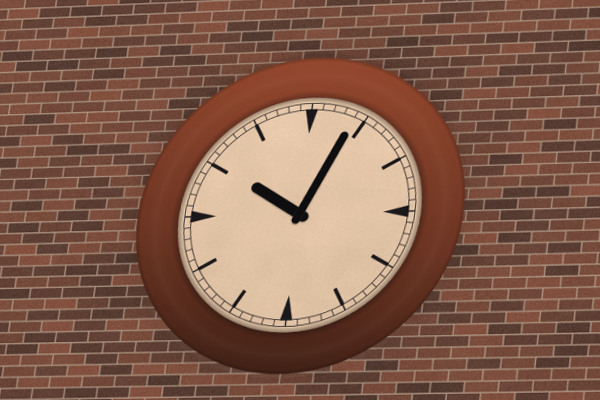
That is h=10 m=4
